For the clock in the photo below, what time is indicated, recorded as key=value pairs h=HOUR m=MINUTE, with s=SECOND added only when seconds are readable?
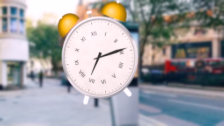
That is h=7 m=14
